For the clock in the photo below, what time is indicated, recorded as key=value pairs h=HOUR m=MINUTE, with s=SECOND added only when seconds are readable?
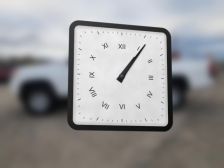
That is h=1 m=6
